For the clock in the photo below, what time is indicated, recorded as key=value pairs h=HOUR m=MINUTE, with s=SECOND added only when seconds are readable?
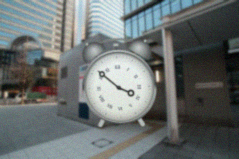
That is h=3 m=52
